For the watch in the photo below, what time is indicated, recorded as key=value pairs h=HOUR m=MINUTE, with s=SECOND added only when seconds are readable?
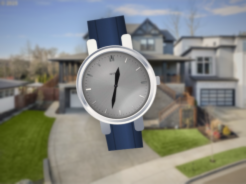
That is h=12 m=33
